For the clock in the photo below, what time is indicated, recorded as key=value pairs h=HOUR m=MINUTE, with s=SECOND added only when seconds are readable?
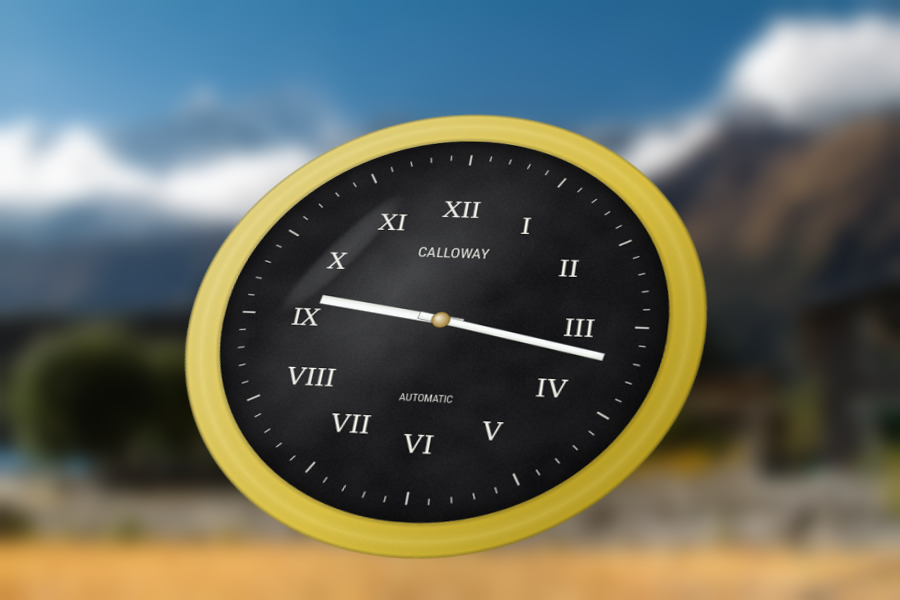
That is h=9 m=17
